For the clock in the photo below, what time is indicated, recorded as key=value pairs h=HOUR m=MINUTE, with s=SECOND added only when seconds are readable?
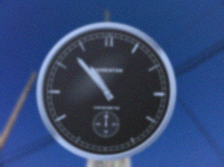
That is h=10 m=53
